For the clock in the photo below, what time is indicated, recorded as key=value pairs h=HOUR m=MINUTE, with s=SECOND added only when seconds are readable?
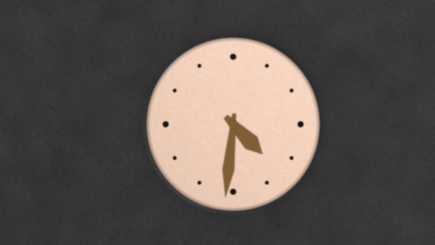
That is h=4 m=31
